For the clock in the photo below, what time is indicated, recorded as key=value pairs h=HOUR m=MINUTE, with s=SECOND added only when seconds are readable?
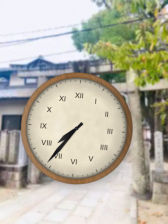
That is h=7 m=36
